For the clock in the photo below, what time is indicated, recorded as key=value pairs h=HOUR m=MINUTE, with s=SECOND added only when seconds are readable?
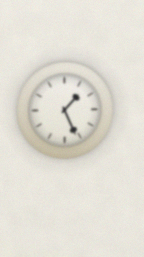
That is h=1 m=26
